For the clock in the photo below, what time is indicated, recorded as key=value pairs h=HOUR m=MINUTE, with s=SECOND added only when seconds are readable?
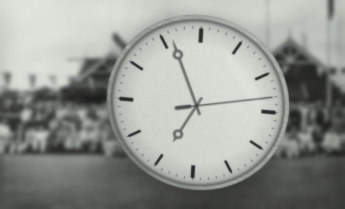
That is h=6 m=56 s=13
